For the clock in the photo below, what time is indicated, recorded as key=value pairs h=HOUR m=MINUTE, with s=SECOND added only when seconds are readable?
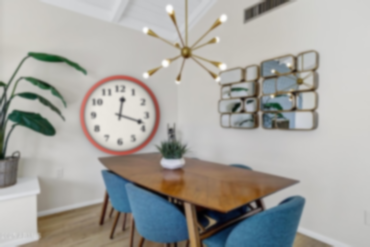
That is h=12 m=18
